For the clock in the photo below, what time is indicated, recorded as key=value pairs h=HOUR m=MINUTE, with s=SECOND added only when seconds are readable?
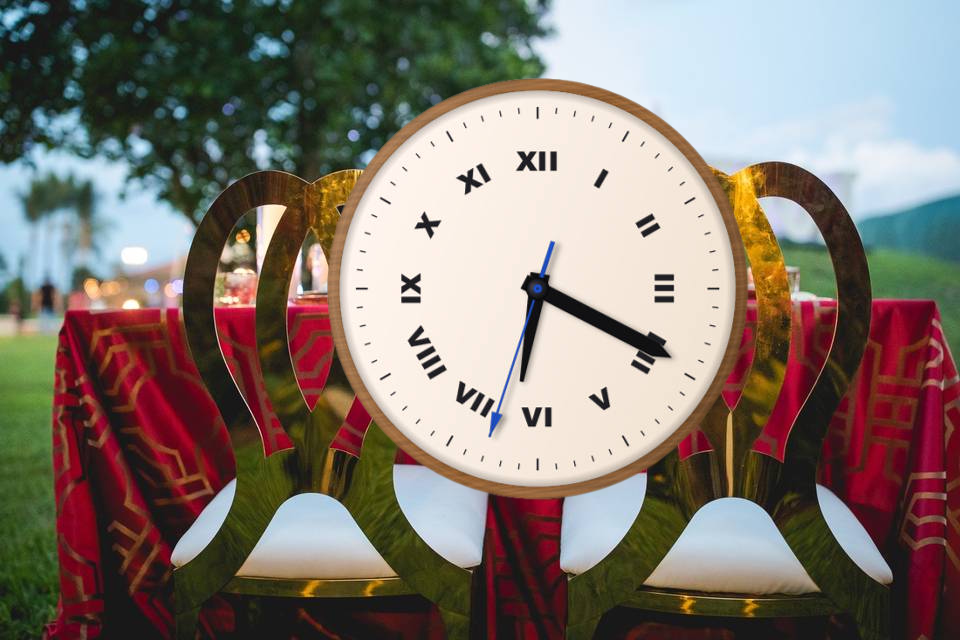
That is h=6 m=19 s=33
